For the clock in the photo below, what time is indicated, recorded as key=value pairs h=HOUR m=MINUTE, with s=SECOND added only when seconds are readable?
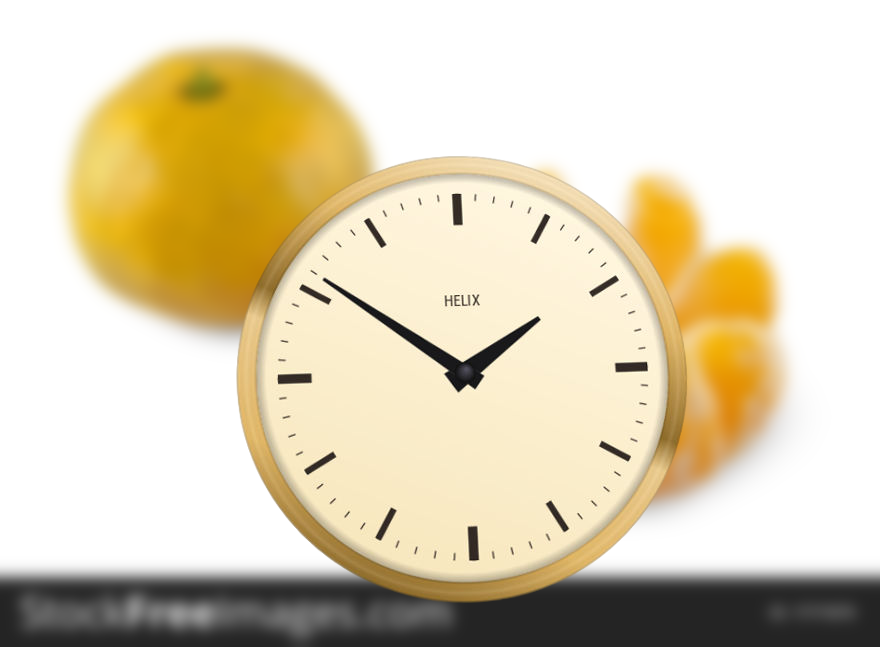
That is h=1 m=51
